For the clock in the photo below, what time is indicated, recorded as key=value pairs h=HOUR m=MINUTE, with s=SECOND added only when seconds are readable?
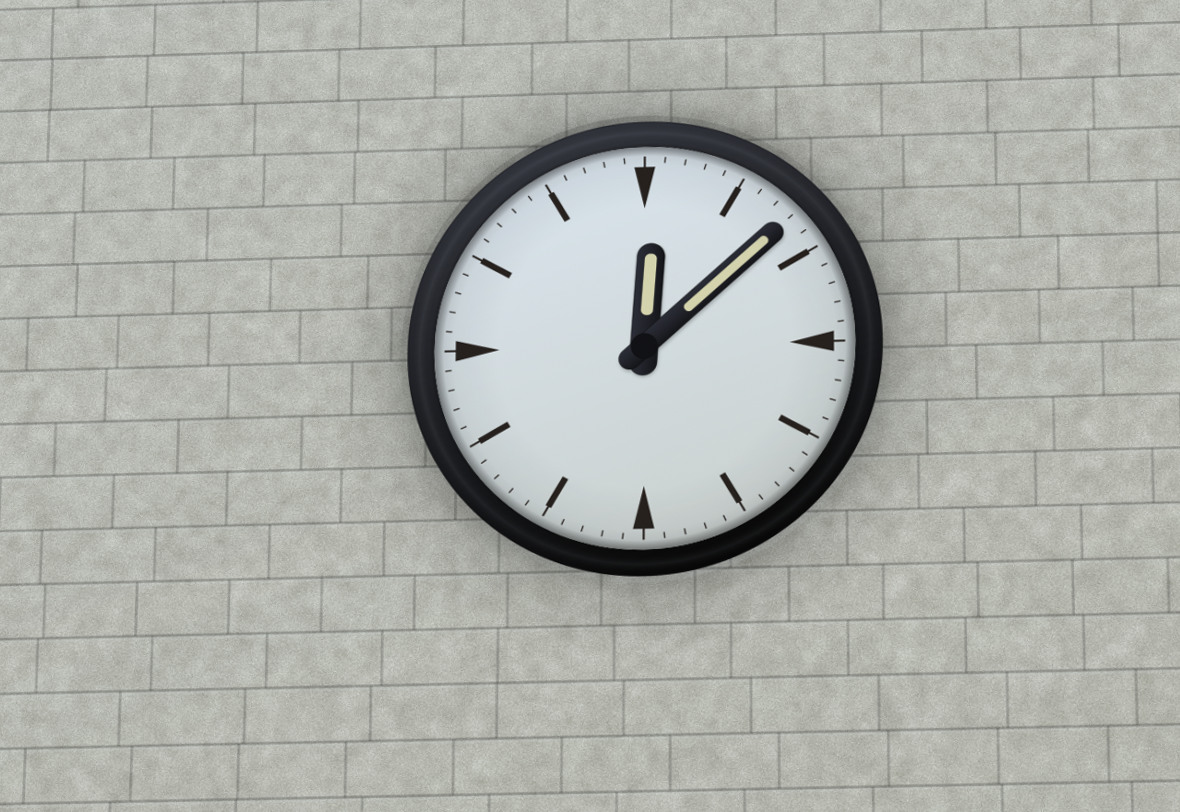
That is h=12 m=8
